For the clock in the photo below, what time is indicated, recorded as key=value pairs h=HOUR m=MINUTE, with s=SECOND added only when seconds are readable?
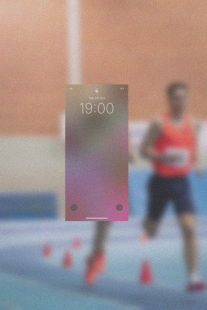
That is h=19 m=0
